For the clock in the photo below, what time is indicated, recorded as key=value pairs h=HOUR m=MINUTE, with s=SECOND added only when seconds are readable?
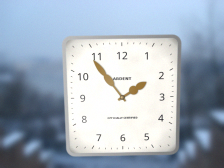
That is h=1 m=54
